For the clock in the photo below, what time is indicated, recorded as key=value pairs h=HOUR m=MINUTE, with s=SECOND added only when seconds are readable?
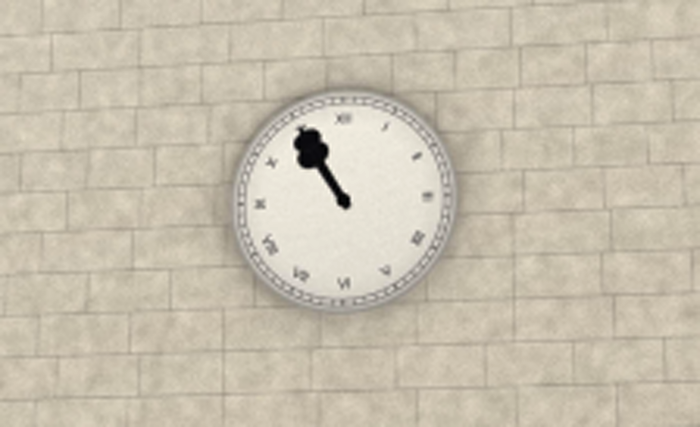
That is h=10 m=55
